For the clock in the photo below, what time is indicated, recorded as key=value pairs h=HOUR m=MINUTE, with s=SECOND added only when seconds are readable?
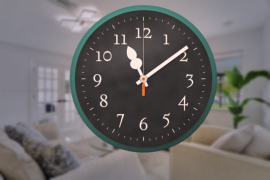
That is h=11 m=9 s=0
